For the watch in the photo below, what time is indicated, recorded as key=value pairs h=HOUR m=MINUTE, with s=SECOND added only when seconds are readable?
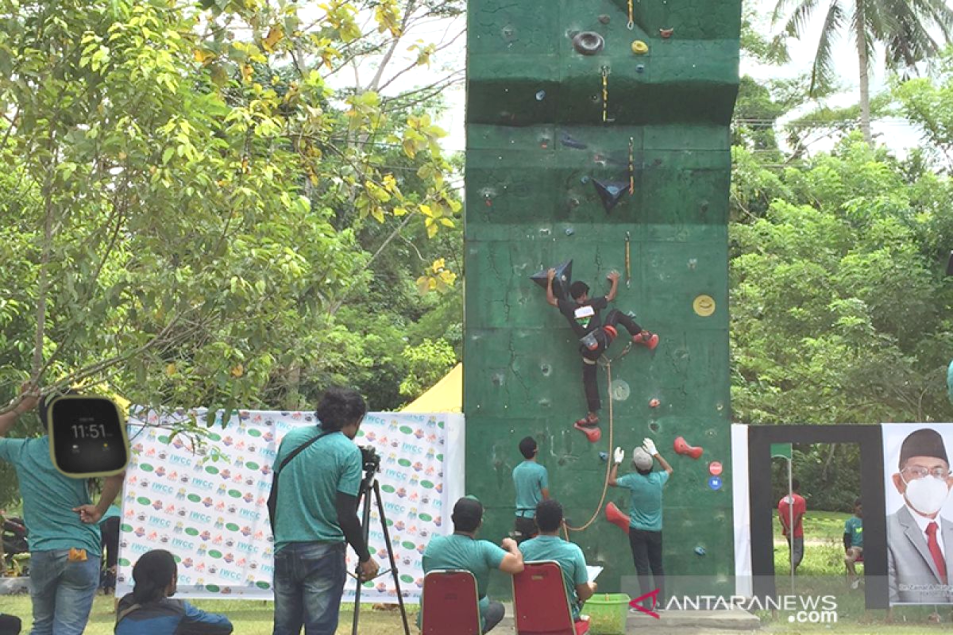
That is h=11 m=51
